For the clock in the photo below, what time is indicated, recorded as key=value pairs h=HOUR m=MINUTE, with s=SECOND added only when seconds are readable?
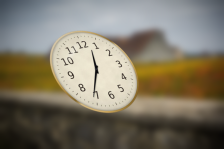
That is h=12 m=36
